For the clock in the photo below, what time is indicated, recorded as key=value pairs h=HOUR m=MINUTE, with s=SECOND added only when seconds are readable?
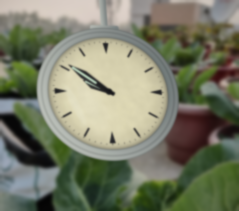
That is h=9 m=51
